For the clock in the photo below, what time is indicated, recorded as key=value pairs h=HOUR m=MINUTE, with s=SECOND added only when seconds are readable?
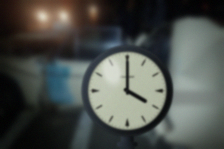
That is h=4 m=0
